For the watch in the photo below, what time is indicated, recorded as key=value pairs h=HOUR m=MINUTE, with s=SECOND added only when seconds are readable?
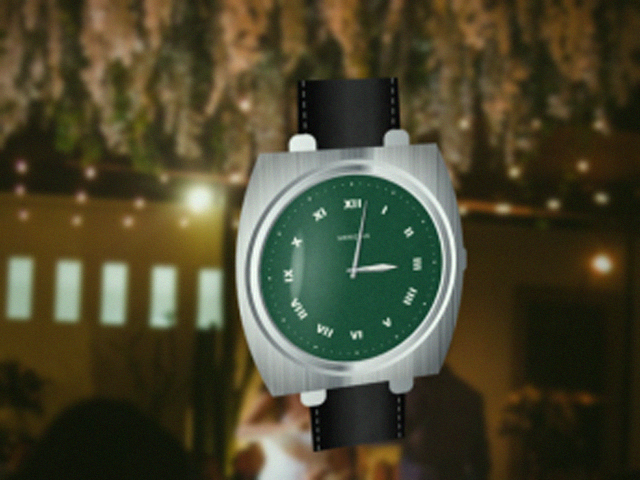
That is h=3 m=2
